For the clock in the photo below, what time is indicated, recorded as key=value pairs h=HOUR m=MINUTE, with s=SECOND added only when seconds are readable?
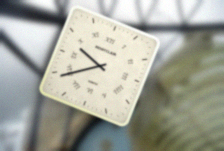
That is h=9 m=39
